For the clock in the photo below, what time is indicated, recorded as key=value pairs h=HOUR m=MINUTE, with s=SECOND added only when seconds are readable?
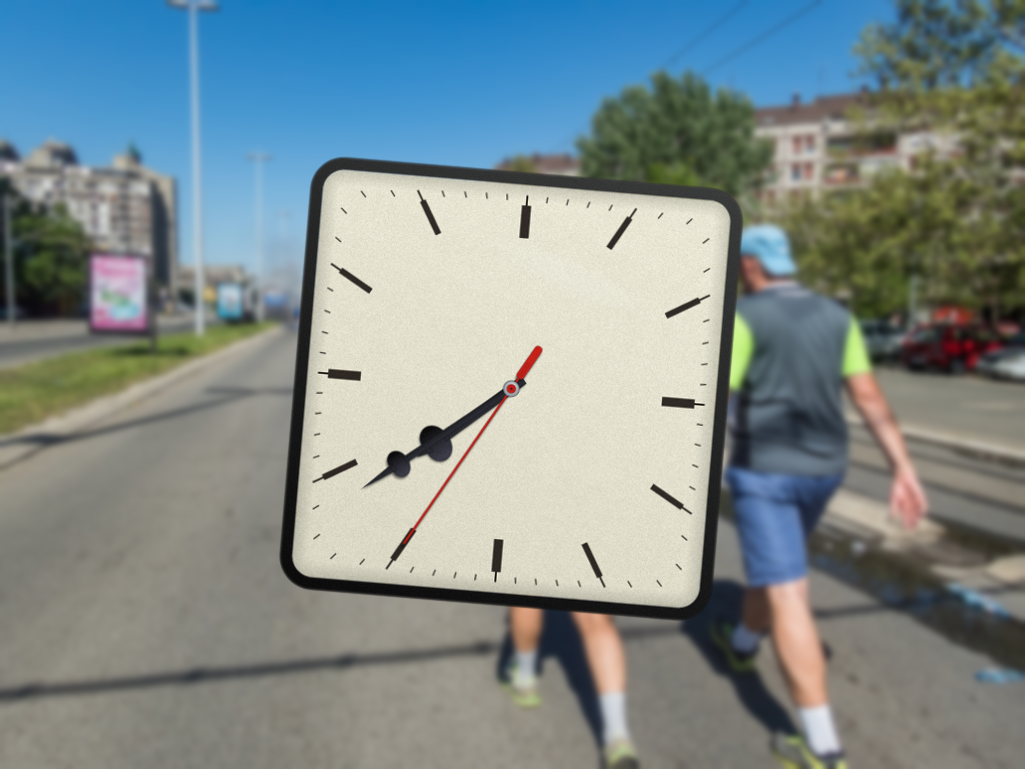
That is h=7 m=38 s=35
